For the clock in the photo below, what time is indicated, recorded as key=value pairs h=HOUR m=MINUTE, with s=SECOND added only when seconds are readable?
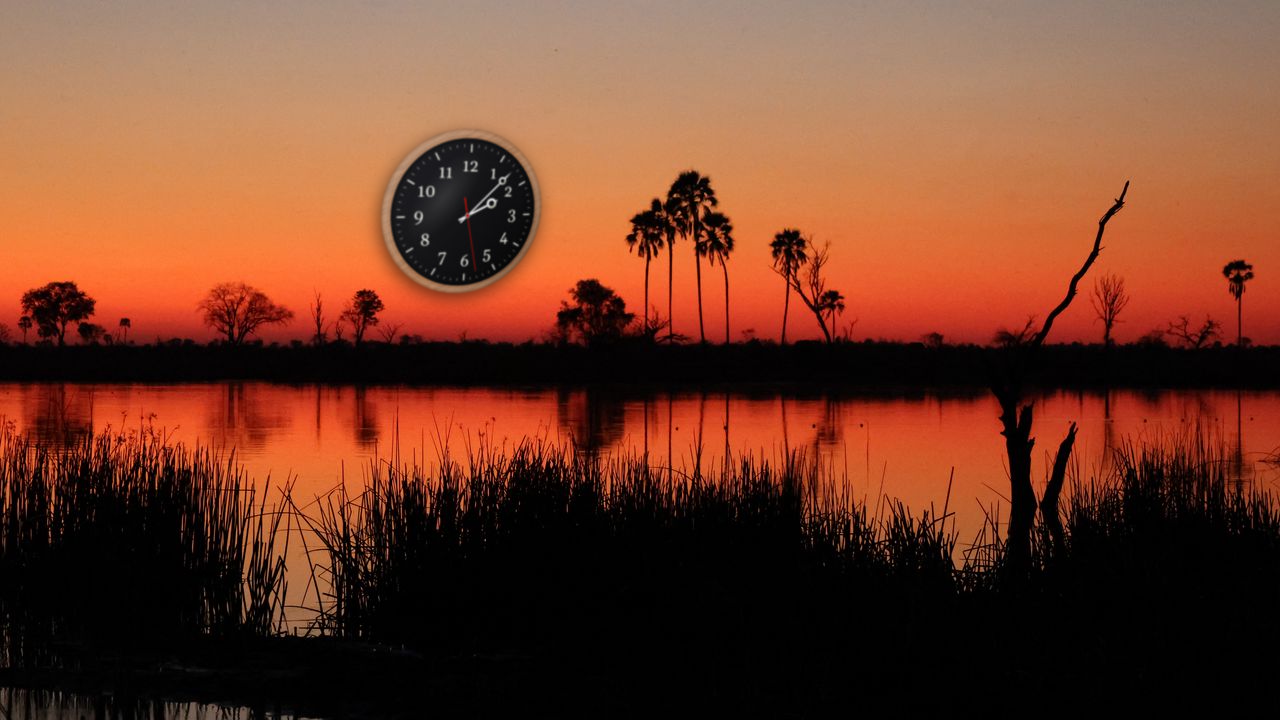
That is h=2 m=7 s=28
